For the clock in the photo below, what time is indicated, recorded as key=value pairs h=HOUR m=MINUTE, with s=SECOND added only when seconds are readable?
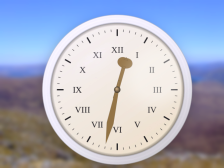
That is h=12 m=32
